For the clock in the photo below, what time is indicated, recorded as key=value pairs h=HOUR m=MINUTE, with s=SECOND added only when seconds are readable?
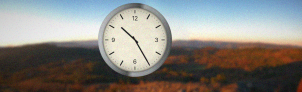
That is h=10 m=25
